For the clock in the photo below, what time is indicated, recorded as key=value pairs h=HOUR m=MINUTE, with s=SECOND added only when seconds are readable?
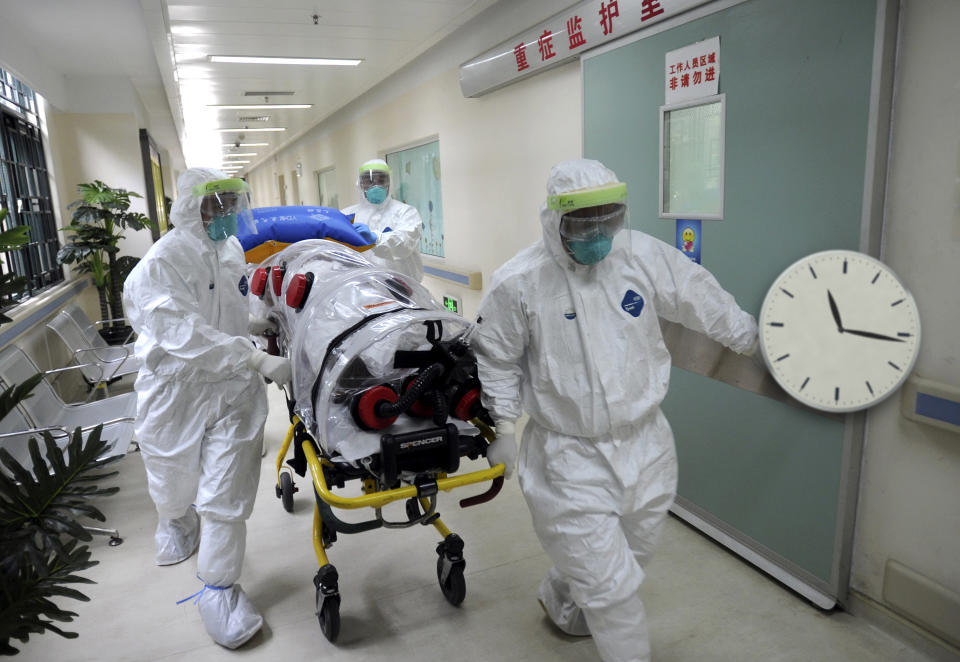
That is h=11 m=16
